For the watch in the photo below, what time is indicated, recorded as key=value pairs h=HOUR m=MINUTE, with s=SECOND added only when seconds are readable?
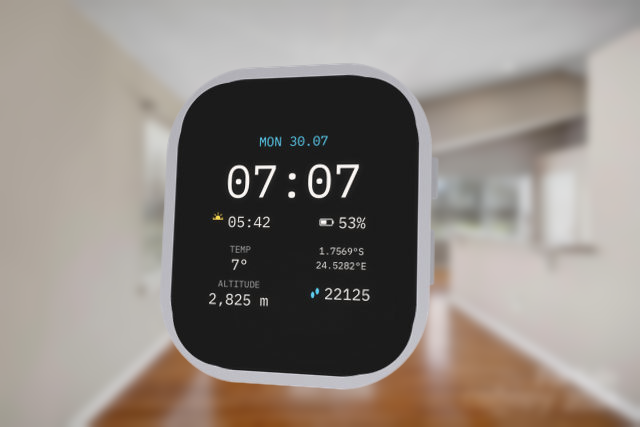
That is h=7 m=7
